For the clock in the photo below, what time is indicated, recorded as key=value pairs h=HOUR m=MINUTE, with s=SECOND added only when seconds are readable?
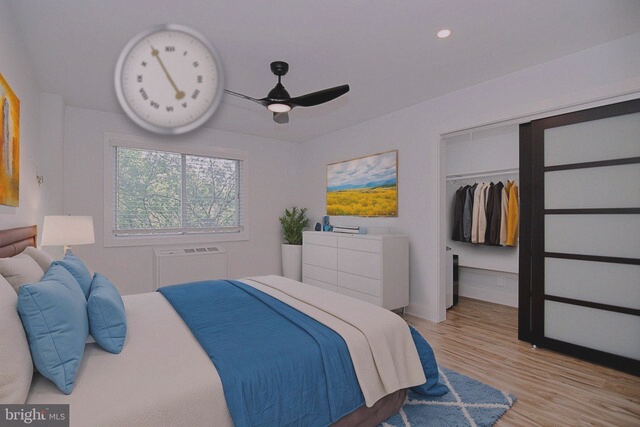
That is h=4 m=55
